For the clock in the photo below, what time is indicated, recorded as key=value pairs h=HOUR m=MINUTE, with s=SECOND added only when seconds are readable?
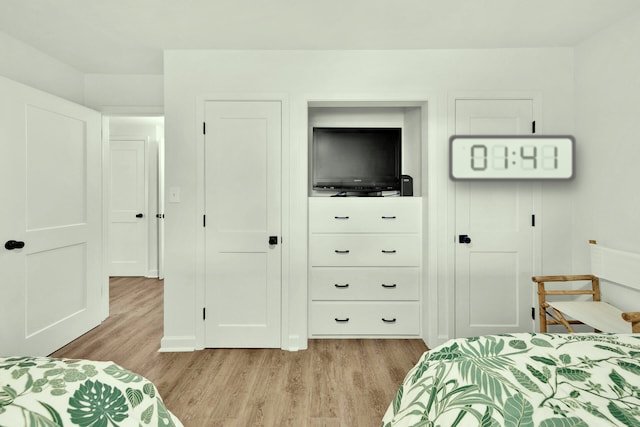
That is h=1 m=41
